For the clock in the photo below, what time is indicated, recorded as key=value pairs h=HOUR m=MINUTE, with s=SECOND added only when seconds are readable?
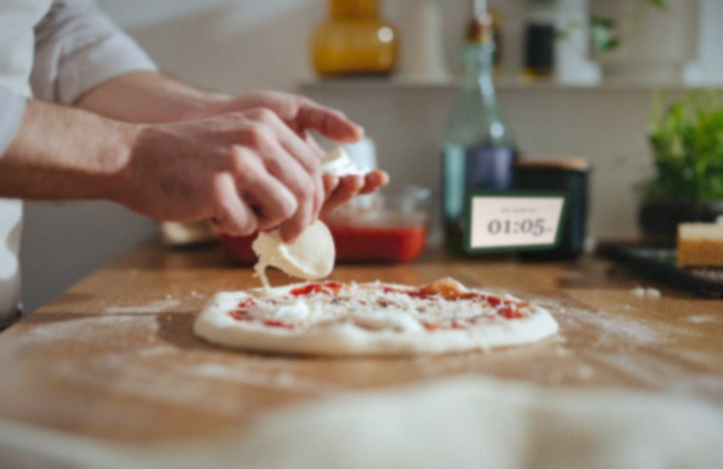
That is h=1 m=5
